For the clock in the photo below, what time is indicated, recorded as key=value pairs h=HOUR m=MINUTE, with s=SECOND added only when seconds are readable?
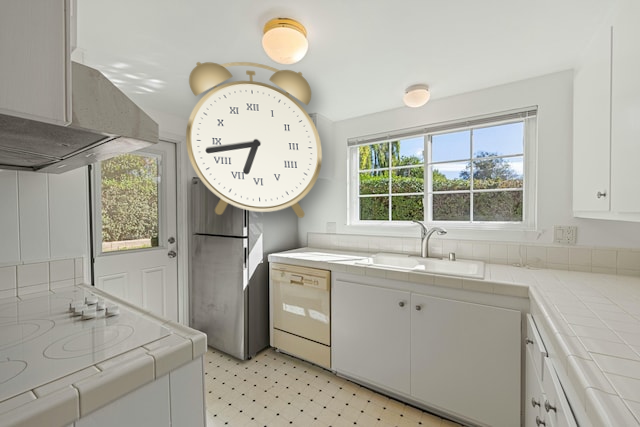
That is h=6 m=43
